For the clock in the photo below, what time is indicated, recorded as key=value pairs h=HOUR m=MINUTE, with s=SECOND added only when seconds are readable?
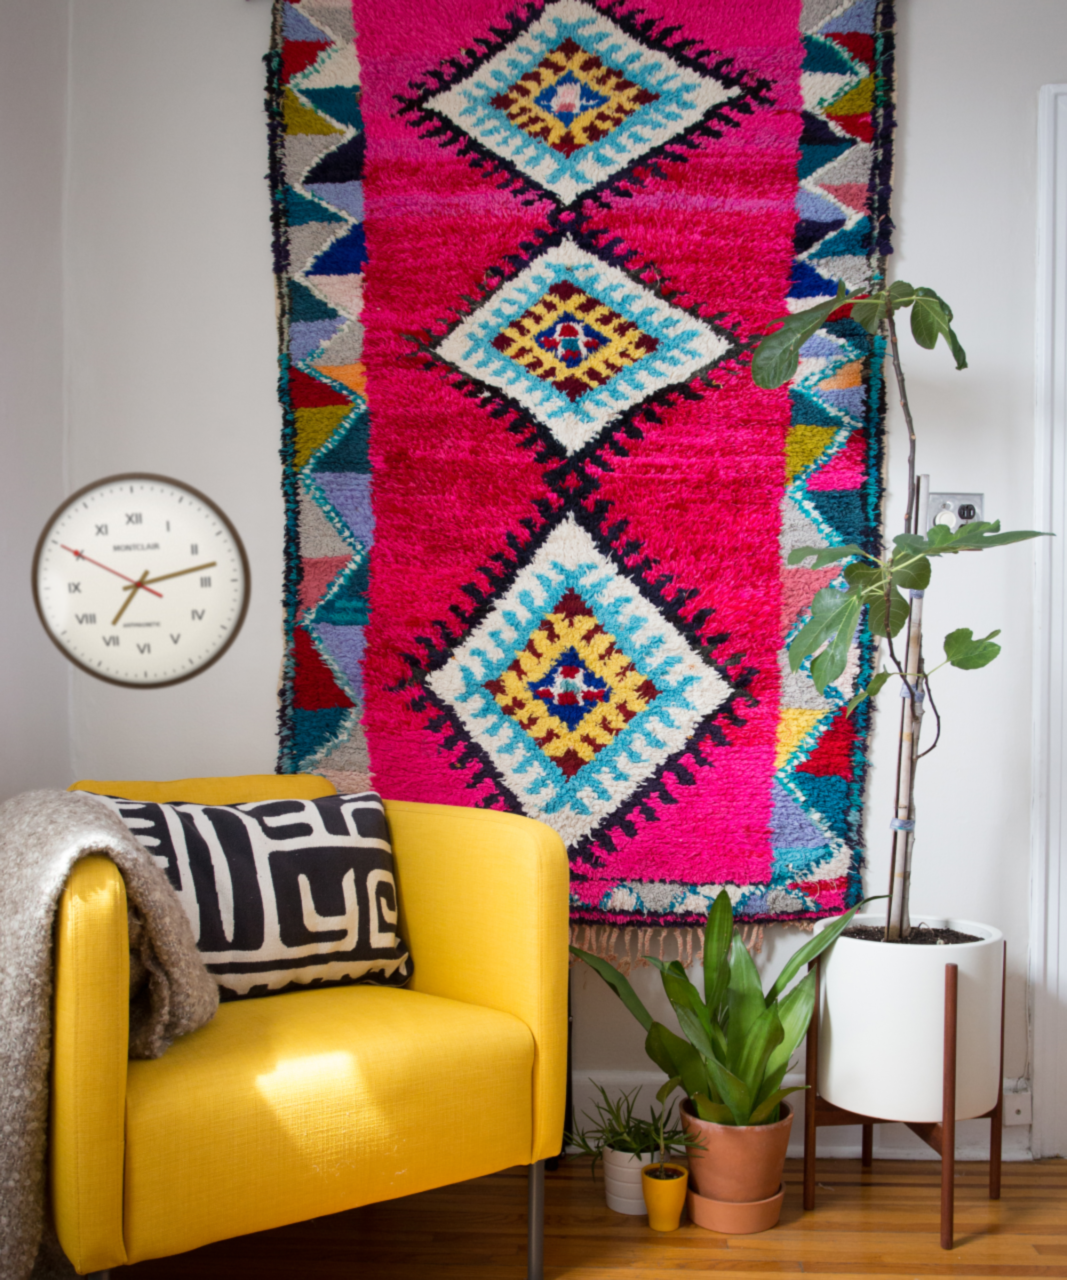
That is h=7 m=12 s=50
